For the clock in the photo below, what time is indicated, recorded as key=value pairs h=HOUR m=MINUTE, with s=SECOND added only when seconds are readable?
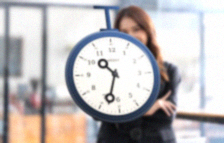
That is h=10 m=33
